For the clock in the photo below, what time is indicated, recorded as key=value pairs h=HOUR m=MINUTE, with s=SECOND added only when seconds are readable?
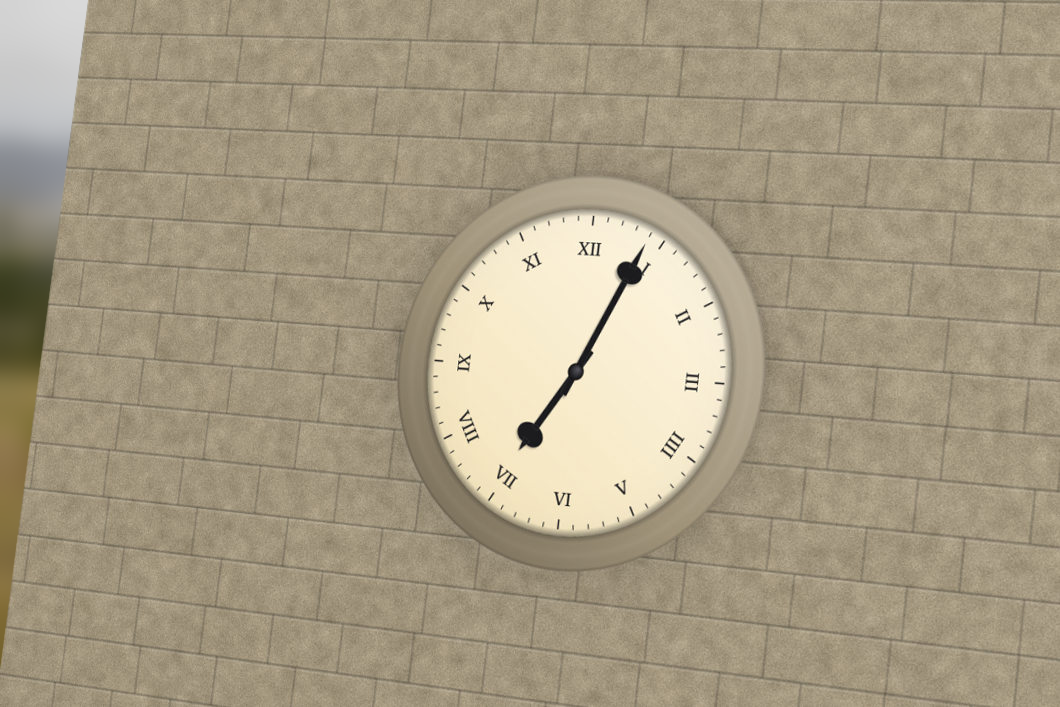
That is h=7 m=4
